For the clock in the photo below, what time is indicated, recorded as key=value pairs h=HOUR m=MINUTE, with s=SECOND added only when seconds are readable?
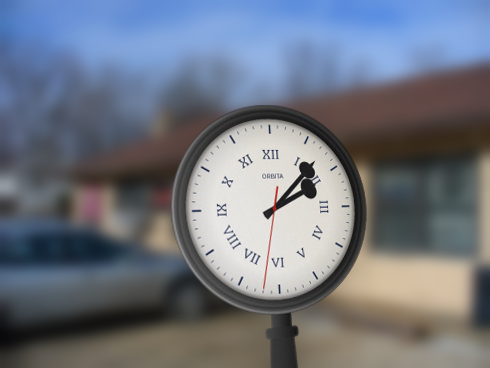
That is h=2 m=7 s=32
